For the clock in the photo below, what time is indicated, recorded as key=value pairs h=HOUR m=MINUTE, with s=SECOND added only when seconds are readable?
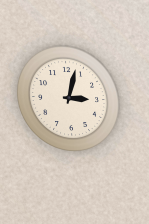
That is h=3 m=3
